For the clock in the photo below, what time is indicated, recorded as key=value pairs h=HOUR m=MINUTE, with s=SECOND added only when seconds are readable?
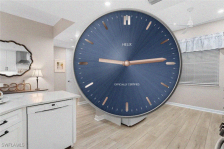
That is h=9 m=14
